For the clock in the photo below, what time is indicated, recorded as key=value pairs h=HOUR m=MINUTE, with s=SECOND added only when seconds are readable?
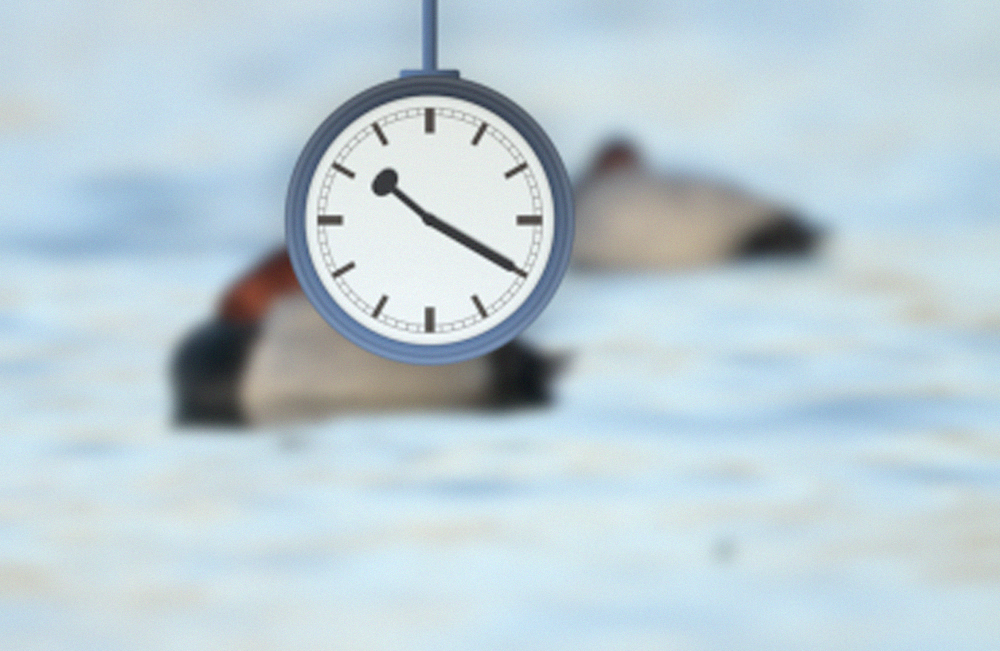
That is h=10 m=20
